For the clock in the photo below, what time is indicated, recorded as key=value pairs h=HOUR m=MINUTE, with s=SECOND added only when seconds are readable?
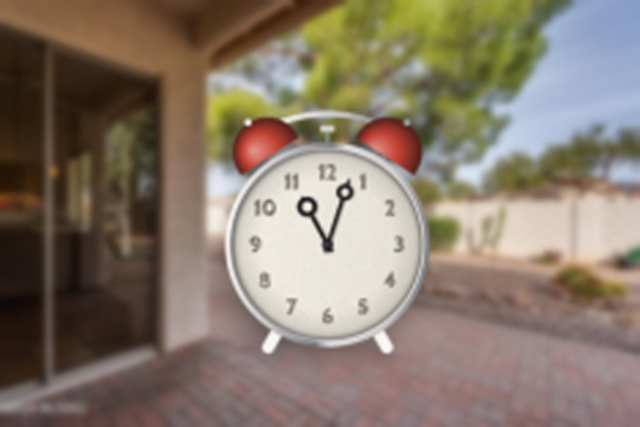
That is h=11 m=3
